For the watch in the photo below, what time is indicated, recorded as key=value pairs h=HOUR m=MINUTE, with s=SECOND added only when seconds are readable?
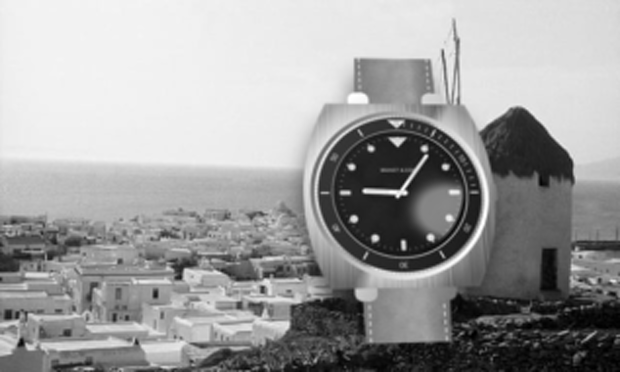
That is h=9 m=6
